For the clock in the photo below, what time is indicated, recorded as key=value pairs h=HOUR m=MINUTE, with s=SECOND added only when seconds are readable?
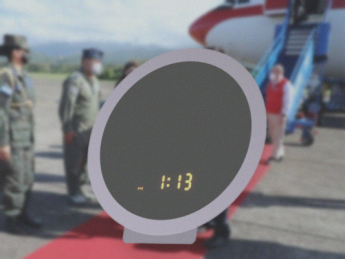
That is h=1 m=13
